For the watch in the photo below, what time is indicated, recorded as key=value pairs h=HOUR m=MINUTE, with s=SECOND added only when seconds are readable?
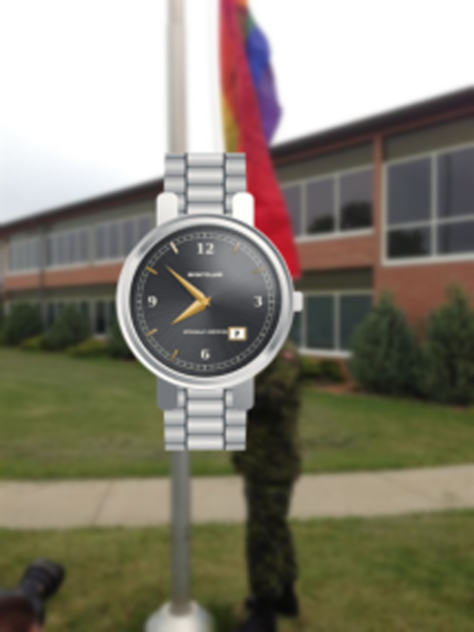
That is h=7 m=52
